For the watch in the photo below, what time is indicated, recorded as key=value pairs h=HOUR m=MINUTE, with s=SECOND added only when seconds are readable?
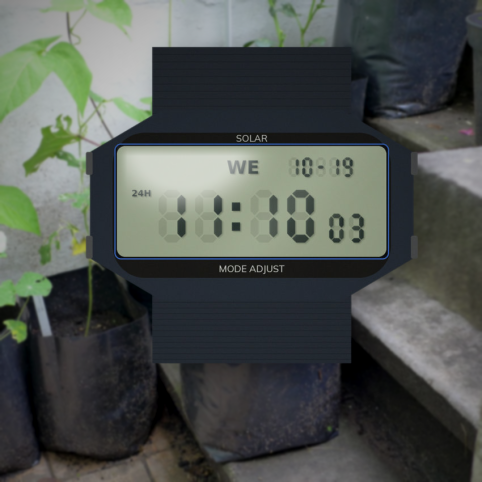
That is h=11 m=10 s=3
